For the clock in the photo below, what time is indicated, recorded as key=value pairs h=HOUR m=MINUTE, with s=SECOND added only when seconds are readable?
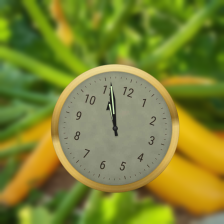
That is h=10 m=56
